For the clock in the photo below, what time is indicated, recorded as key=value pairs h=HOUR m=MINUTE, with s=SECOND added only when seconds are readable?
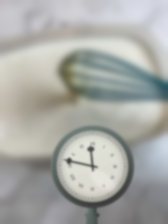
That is h=11 m=47
